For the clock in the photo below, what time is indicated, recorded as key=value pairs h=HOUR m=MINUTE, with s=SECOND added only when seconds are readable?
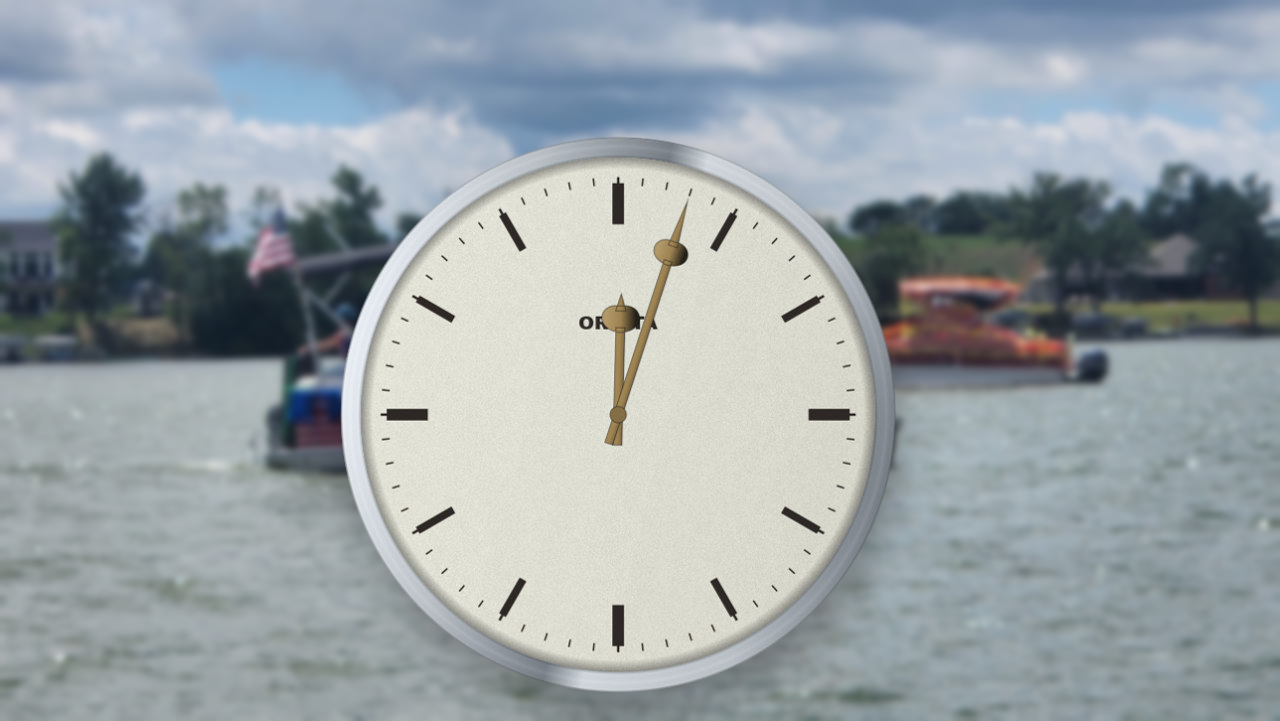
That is h=12 m=3
